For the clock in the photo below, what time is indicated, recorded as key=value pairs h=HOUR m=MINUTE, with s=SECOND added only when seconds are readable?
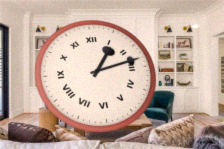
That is h=1 m=13
